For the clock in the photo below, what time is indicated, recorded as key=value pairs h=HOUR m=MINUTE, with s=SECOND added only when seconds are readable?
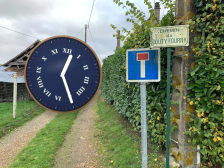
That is h=12 m=25
